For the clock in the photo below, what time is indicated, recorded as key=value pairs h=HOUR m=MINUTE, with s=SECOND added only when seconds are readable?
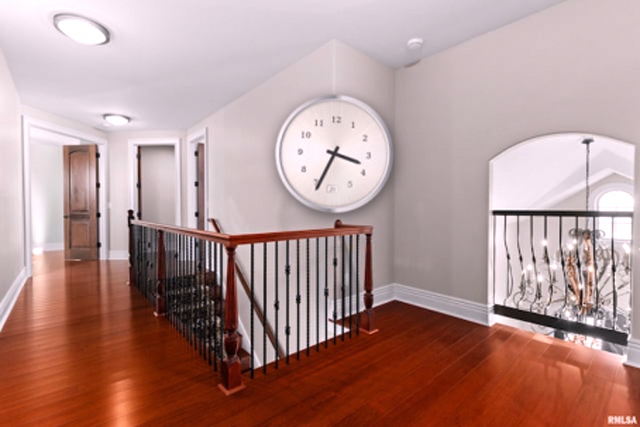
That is h=3 m=34
